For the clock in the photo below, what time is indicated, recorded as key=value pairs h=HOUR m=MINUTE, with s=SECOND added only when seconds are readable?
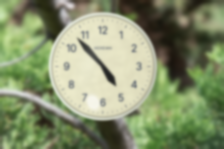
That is h=4 m=53
